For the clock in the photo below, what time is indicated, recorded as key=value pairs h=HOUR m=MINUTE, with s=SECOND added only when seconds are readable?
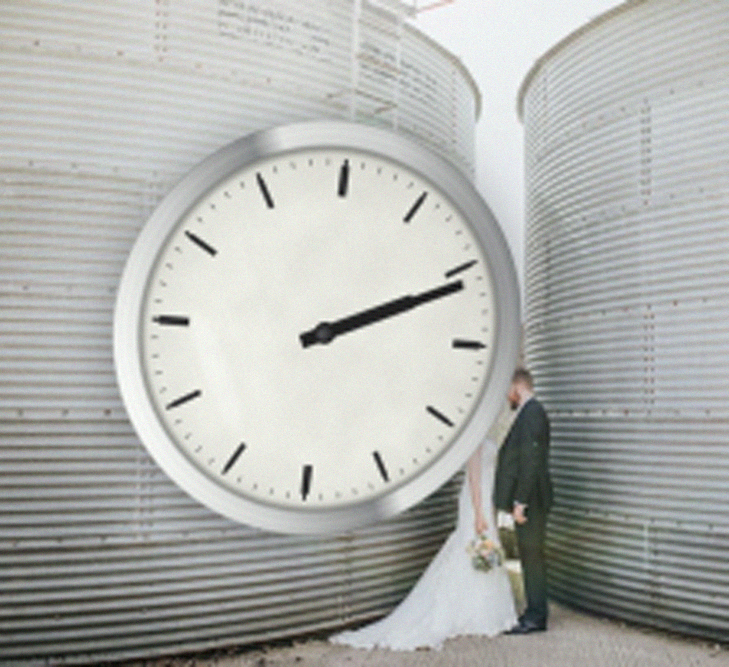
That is h=2 m=11
